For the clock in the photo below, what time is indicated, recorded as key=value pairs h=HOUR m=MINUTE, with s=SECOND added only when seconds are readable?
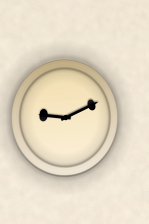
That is h=9 m=11
